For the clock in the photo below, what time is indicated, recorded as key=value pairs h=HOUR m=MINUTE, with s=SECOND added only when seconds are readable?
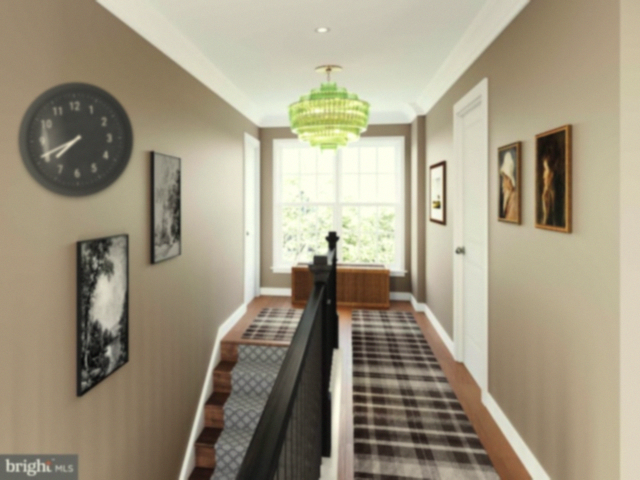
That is h=7 m=41
